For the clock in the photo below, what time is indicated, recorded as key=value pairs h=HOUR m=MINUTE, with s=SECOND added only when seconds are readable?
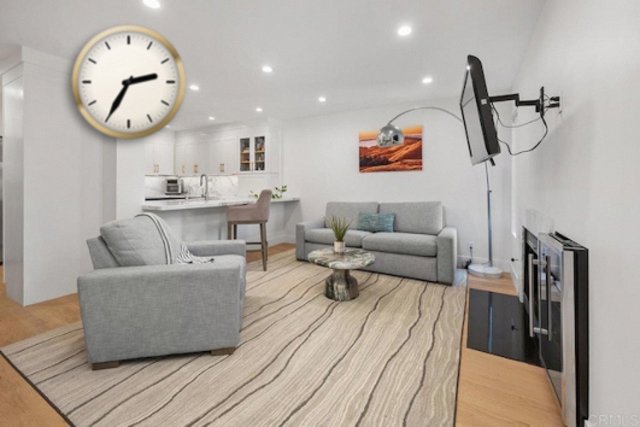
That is h=2 m=35
